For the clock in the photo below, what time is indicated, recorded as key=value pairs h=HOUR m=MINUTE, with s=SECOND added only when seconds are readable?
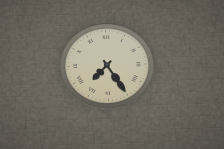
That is h=7 m=25
